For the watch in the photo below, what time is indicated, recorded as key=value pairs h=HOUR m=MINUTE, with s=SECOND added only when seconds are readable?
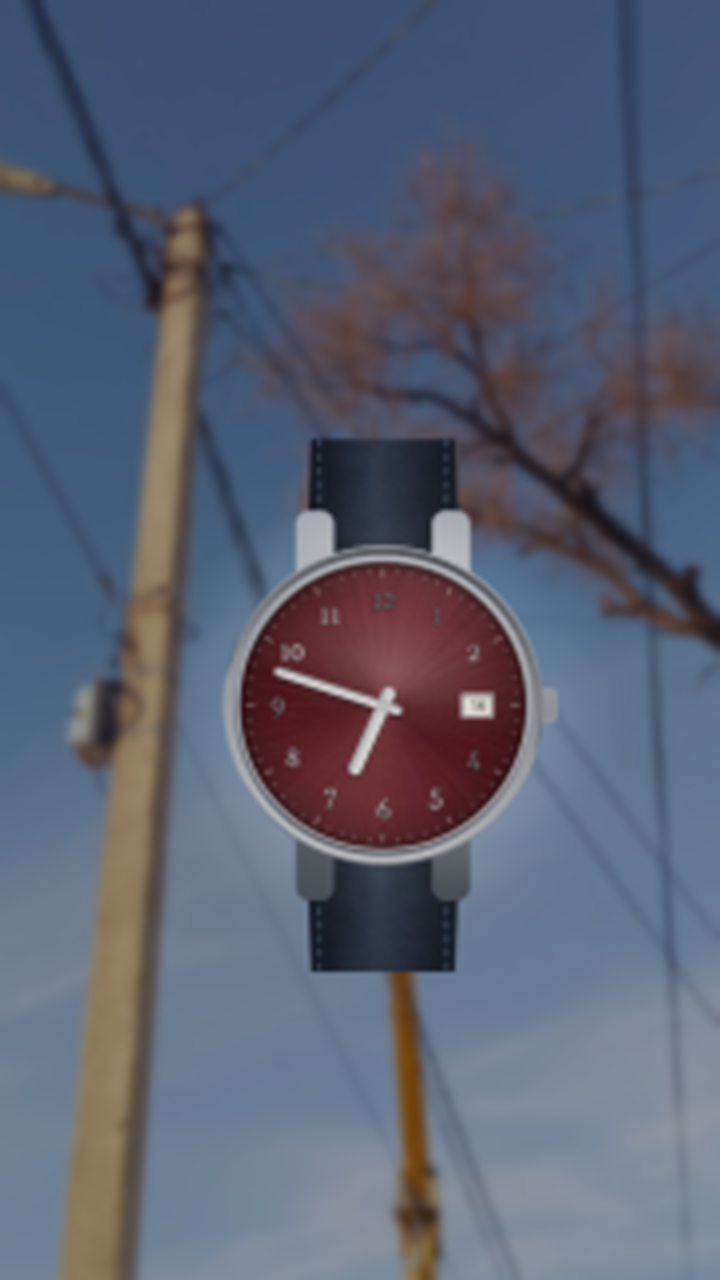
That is h=6 m=48
